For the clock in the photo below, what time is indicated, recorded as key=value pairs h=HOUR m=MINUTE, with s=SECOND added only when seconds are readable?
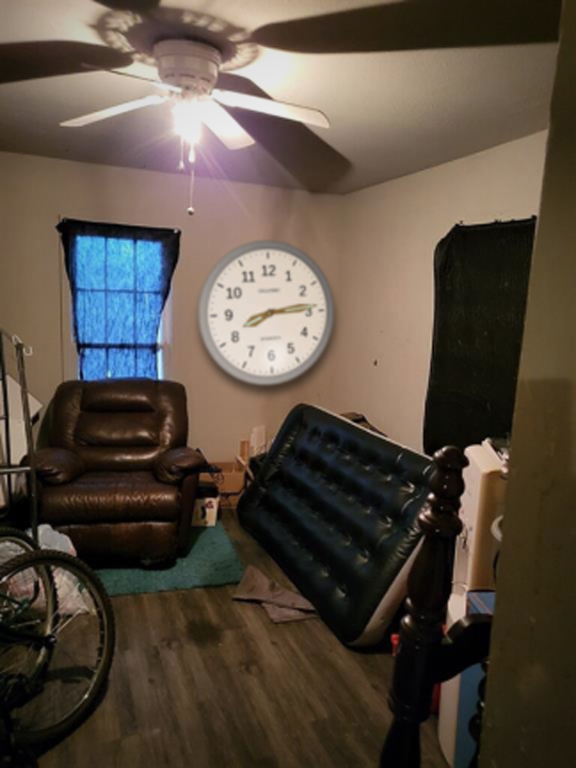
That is h=8 m=14
